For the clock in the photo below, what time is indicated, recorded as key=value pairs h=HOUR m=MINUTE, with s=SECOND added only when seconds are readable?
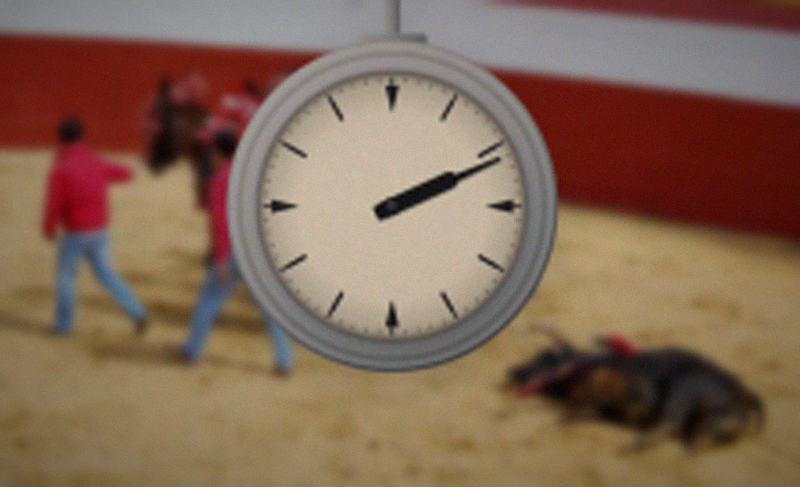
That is h=2 m=11
